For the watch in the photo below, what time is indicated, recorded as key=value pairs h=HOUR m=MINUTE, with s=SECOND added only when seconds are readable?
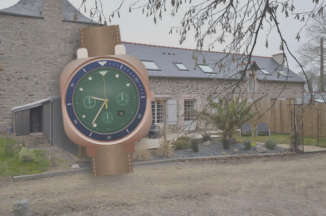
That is h=9 m=36
